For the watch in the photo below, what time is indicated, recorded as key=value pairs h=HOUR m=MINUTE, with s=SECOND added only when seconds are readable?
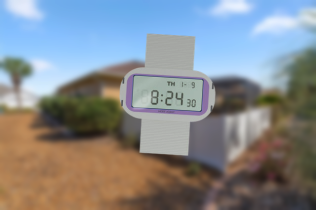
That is h=8 m=24 s=30
